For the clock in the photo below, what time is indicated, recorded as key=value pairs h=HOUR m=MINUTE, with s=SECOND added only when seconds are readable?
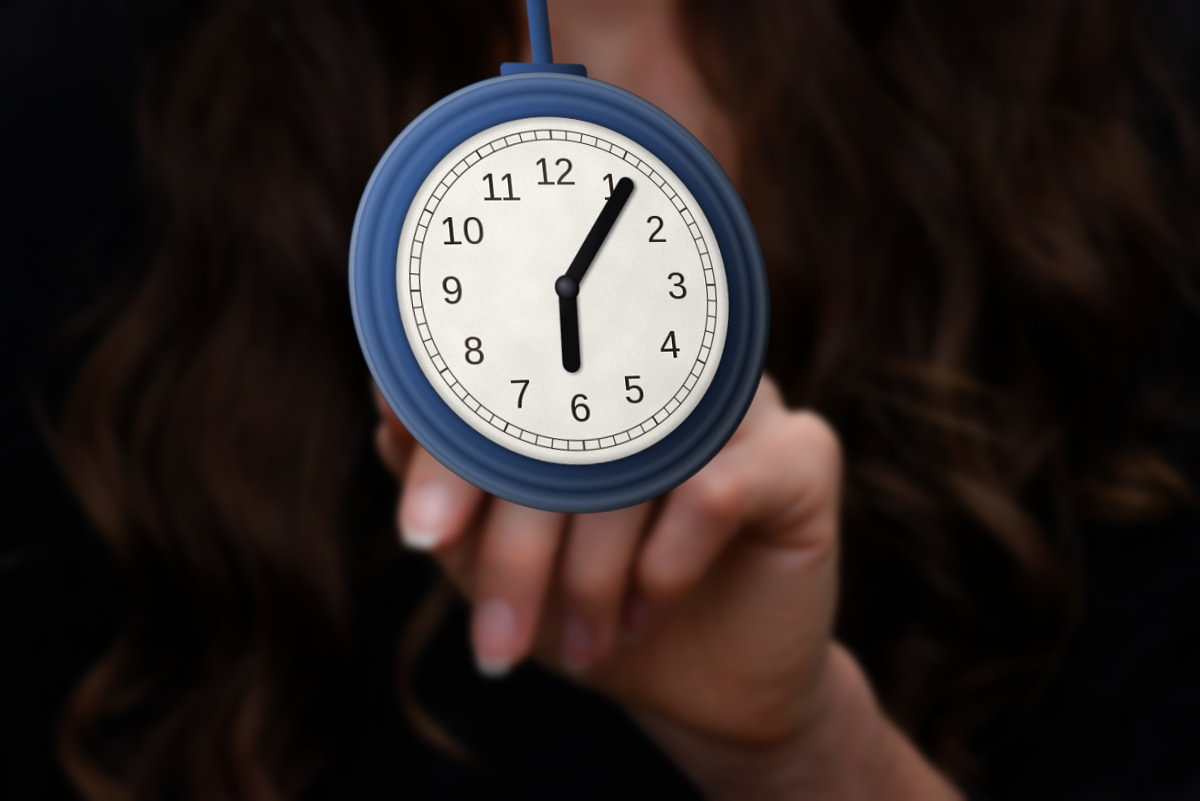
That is h=6 m=6
